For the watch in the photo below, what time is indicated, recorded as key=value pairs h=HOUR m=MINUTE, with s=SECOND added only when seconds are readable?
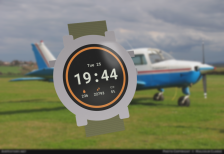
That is h=19 m=44
